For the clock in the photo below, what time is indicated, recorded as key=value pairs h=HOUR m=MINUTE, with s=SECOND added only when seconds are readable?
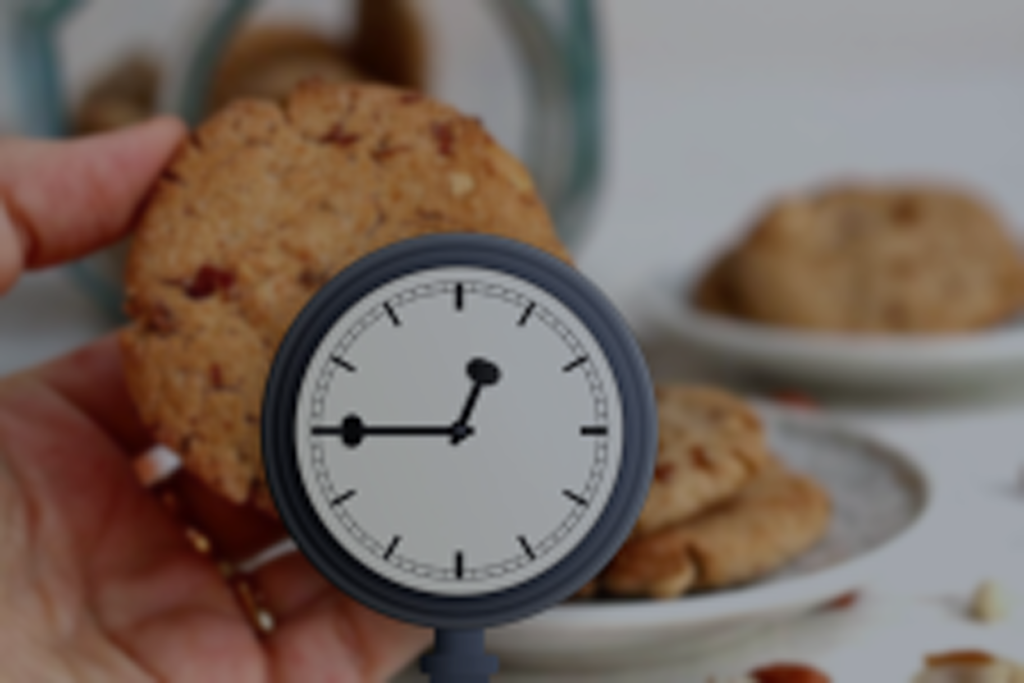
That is h=12 m=45
